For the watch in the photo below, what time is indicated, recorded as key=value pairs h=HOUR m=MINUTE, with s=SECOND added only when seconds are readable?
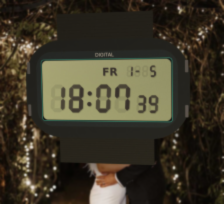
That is h=18 m=7 s=39
